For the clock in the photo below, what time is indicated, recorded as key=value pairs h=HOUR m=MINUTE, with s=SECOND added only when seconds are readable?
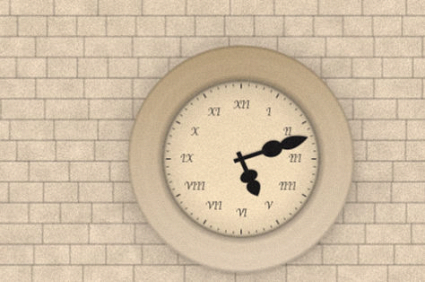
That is h=5 m=12
